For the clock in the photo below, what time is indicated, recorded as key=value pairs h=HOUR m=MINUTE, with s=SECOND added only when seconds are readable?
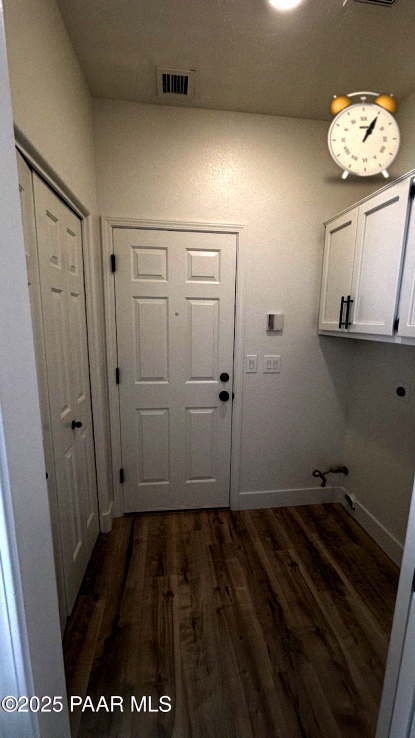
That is h=1 m=5
